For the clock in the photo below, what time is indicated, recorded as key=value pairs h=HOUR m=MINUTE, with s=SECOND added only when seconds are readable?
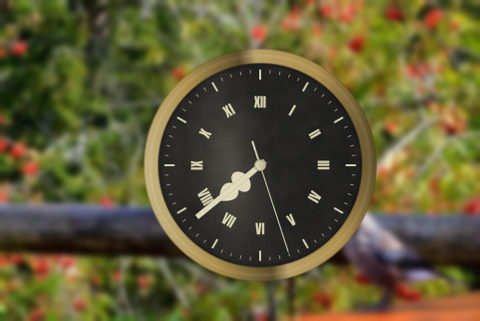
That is h=7 m=38 s=27
